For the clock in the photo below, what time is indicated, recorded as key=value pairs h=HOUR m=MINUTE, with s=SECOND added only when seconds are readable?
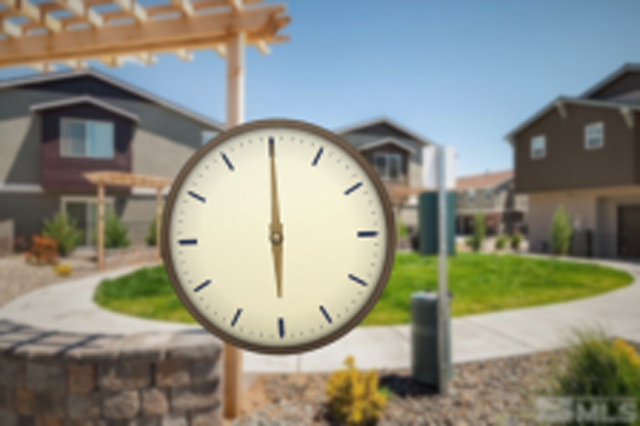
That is h=6 m=0
